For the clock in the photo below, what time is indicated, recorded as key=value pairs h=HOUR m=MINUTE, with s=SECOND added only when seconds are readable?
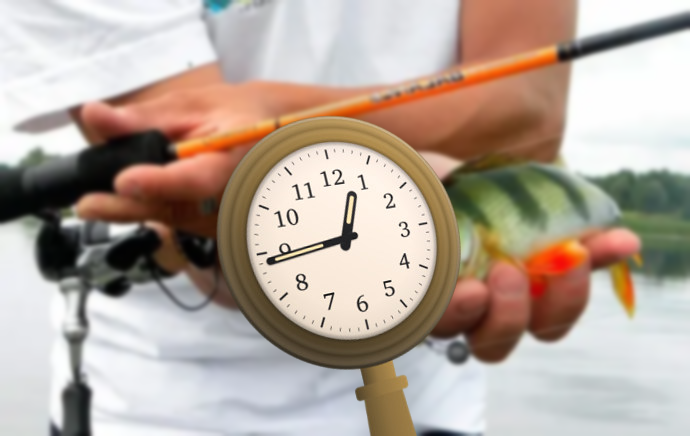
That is h=12 m=44
